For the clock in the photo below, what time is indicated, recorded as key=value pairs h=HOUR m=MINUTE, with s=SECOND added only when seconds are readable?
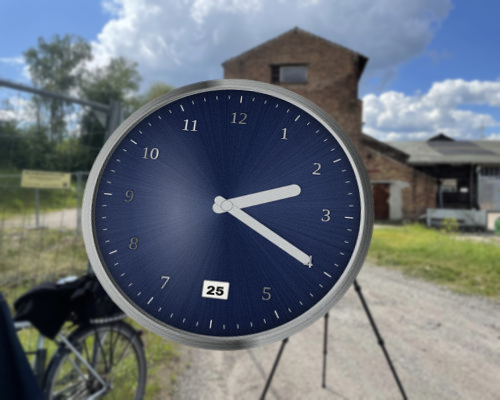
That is h=2 m=20
